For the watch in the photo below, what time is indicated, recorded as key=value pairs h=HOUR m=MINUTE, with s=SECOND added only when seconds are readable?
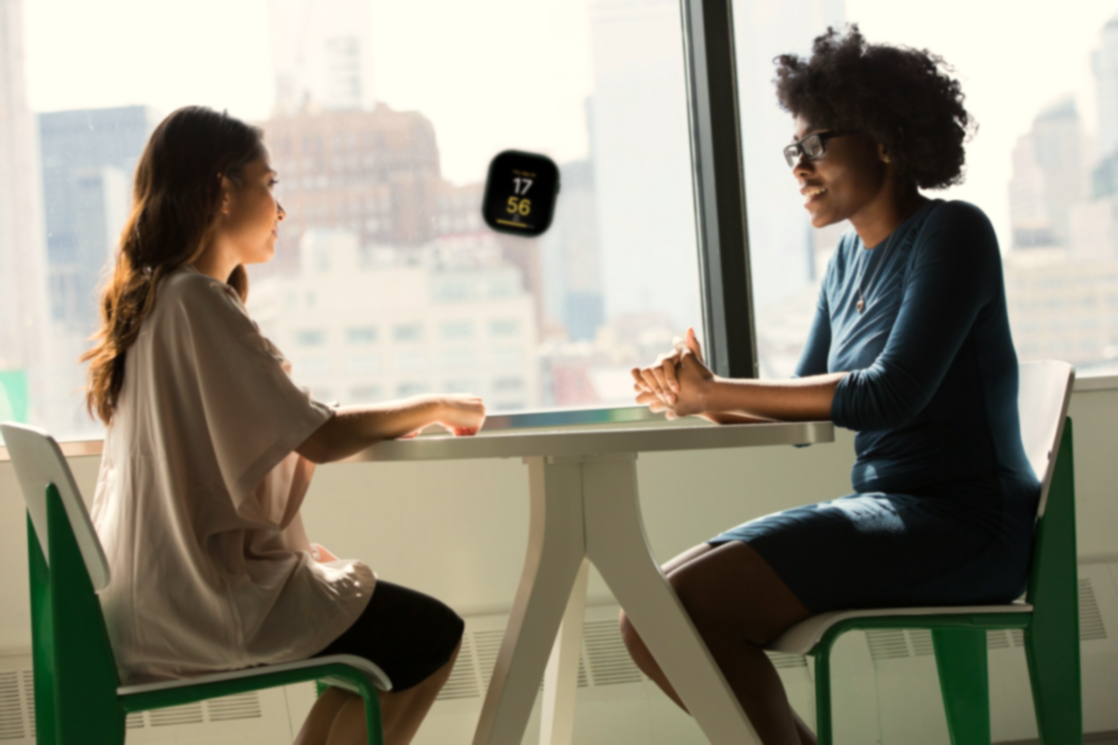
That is h=17 m=56
